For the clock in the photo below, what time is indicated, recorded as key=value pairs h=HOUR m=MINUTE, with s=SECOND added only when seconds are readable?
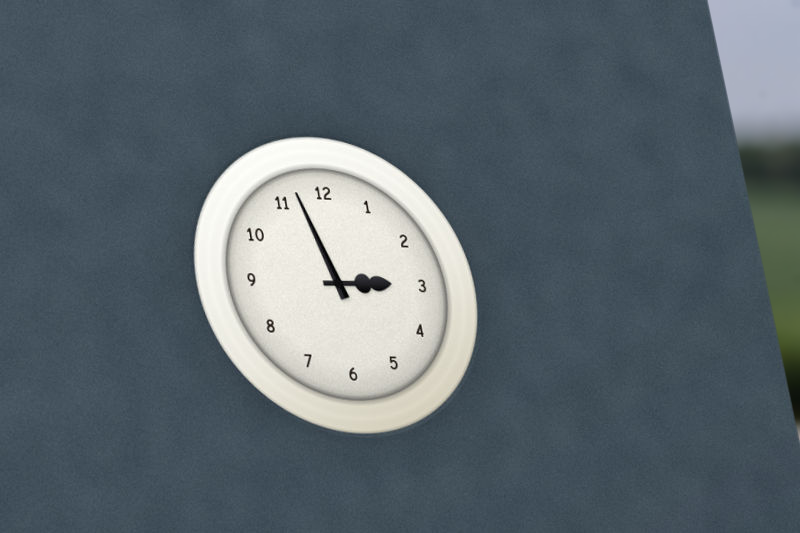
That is h=2 m=57
